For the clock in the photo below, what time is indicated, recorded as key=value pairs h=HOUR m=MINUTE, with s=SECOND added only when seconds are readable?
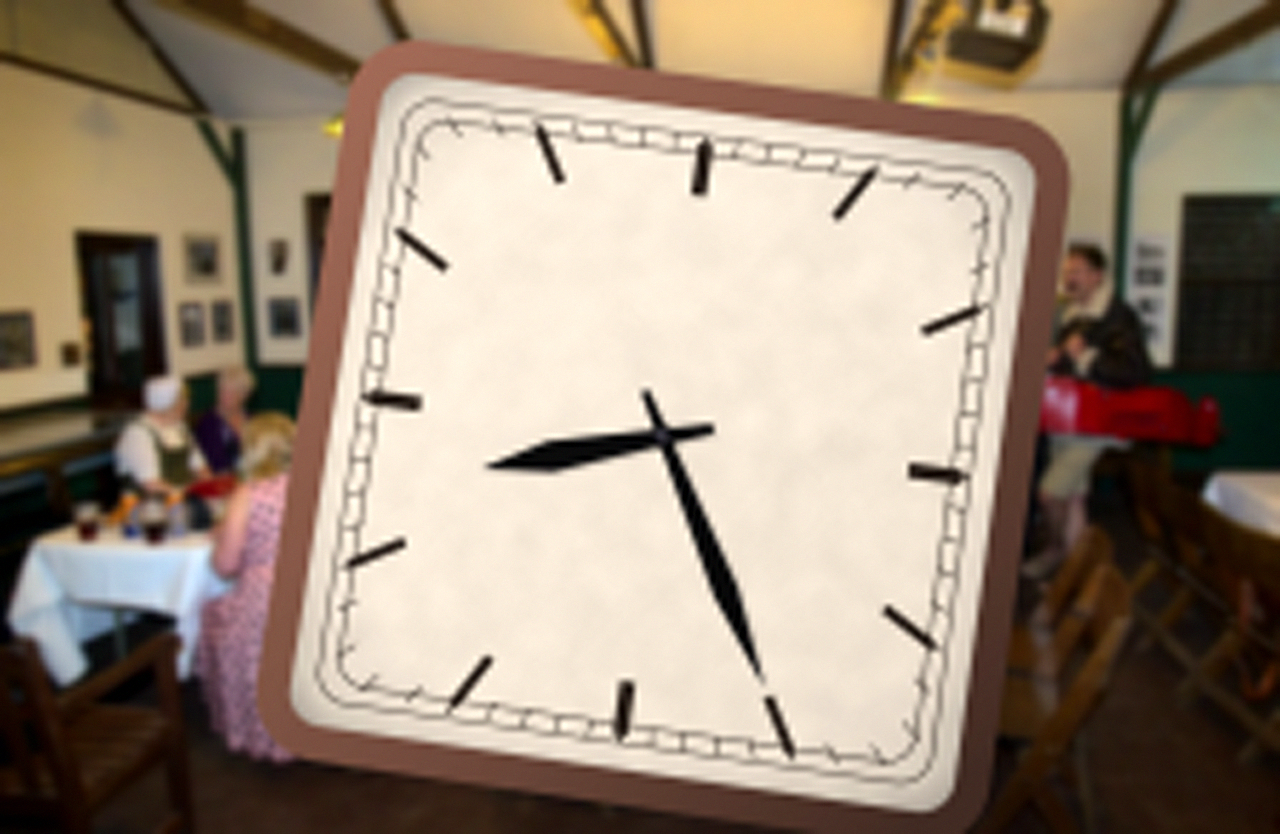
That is h=8 m=25
